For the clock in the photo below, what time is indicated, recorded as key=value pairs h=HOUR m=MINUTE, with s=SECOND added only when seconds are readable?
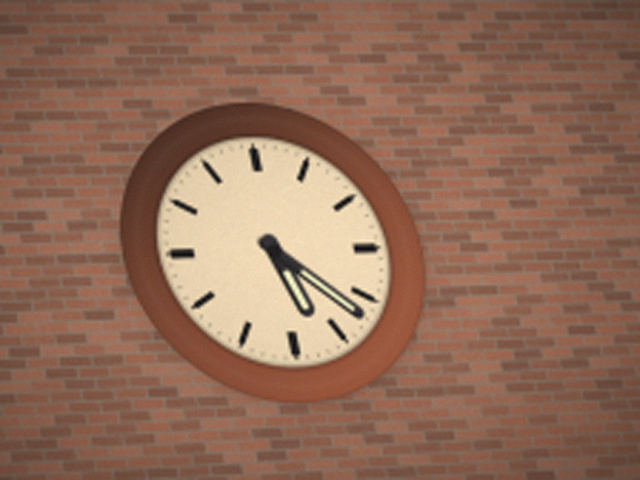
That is h=5 m=22
